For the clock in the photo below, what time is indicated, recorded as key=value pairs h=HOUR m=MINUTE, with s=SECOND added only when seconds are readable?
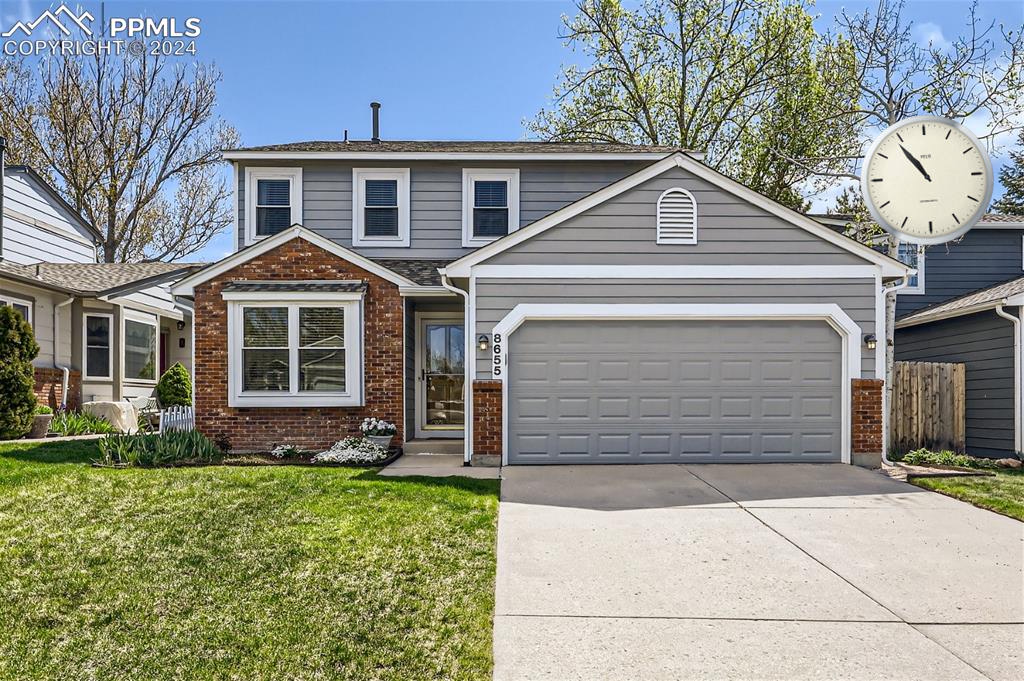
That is h=10 m=54
